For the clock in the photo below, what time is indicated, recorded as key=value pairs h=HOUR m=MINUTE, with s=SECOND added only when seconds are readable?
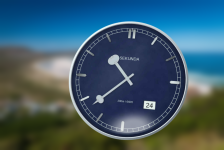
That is h=10 m=38
